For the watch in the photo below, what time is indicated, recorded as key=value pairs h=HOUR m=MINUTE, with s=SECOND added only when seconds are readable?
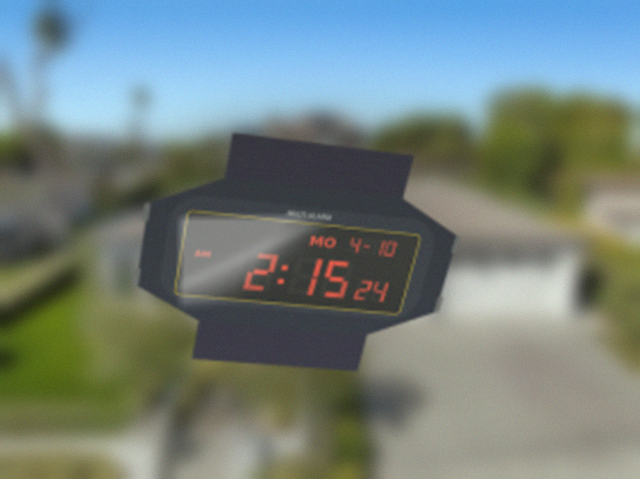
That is h=2 m=15 s=24
